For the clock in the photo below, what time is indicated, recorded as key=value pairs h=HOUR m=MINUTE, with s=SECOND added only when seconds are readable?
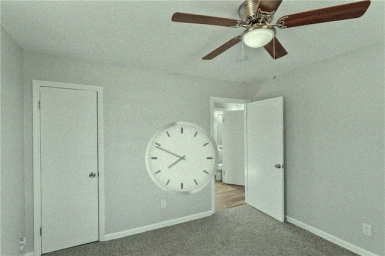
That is h=7 m=49
